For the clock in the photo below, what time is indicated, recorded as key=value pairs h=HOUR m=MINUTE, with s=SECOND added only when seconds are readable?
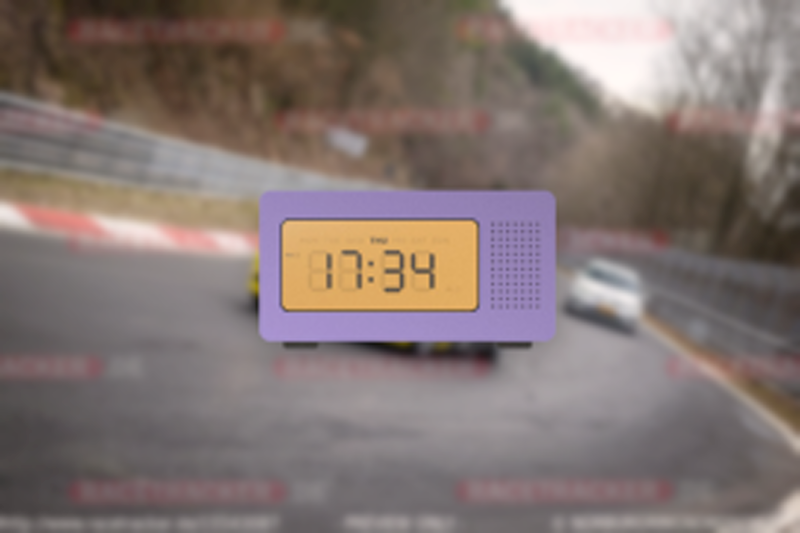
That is h=17 m=34
